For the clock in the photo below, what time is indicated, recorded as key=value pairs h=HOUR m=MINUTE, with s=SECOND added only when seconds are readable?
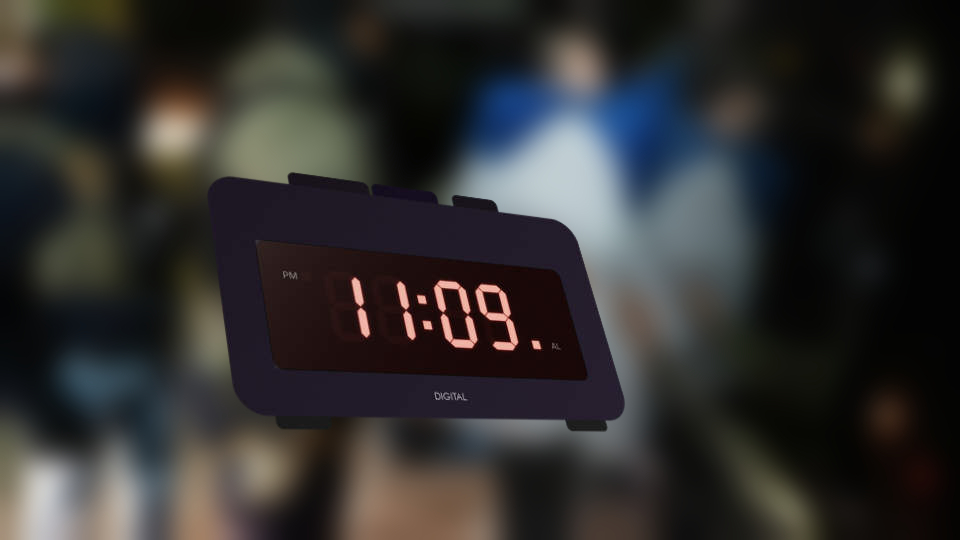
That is h=11 m=9
